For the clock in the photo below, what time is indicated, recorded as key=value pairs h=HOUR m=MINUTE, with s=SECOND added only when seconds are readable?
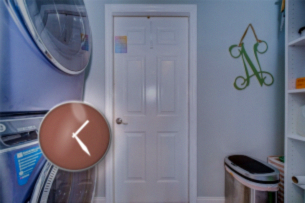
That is h=1 m=24
